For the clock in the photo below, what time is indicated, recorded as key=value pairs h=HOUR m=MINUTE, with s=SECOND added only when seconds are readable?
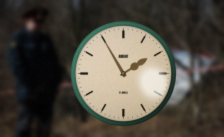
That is h=1 m=55
